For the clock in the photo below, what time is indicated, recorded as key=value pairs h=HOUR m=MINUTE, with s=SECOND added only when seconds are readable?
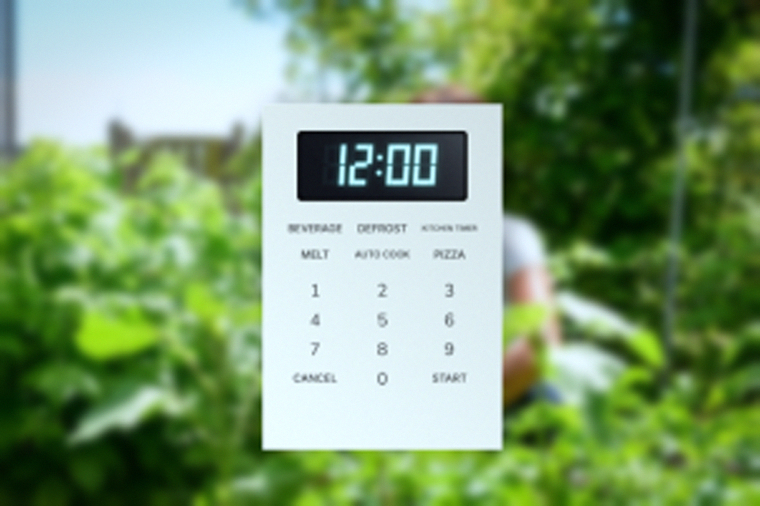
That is h=12 m=0
